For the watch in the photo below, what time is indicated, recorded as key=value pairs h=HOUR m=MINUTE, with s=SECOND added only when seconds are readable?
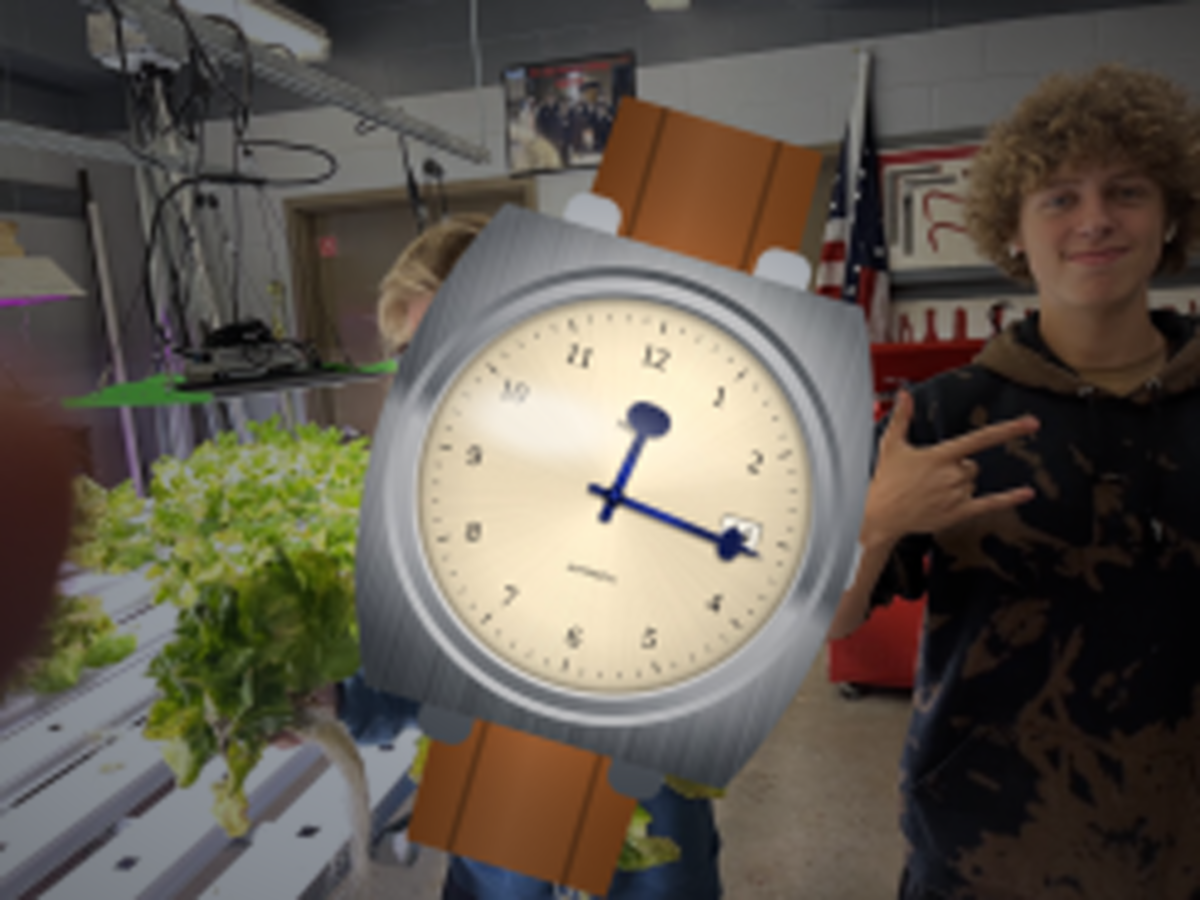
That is h=12 m=16
